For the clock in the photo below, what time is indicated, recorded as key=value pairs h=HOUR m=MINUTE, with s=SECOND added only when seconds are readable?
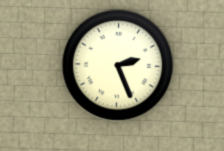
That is h=2 m=26
